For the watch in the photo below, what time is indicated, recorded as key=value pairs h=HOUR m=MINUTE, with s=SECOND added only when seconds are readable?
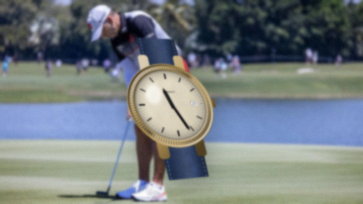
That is h=11 m=26
